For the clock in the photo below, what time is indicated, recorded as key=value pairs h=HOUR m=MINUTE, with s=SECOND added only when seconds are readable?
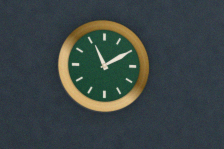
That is h=11 m=10
